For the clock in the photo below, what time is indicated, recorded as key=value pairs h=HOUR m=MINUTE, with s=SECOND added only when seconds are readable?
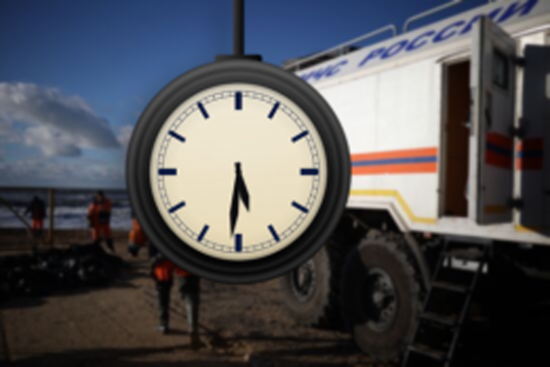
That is h=5 m=31
